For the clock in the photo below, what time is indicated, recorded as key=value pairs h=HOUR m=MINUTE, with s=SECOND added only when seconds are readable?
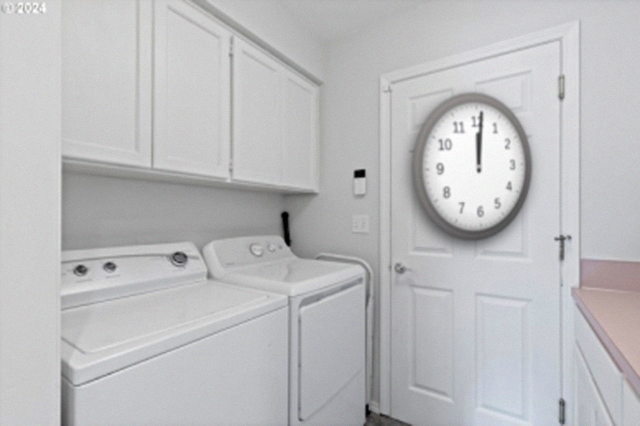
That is h=12 m=1
